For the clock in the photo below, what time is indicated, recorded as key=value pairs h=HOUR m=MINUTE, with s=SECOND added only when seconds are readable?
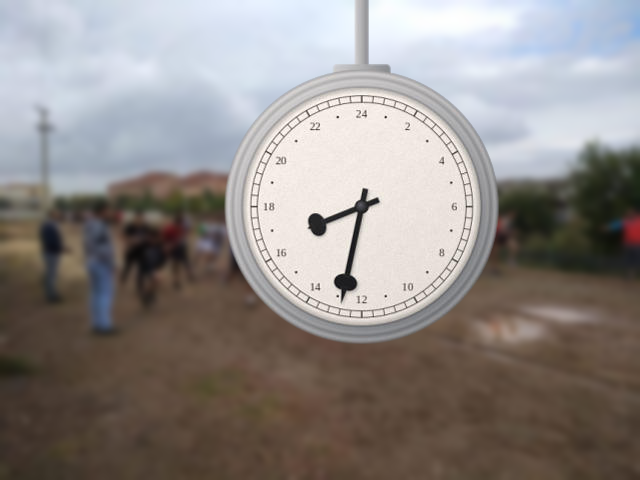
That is h=16 m=32
